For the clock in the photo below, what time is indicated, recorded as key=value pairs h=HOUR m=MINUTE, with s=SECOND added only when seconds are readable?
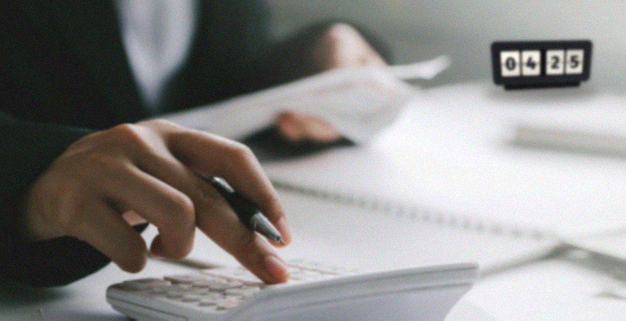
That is h=4 m=25
